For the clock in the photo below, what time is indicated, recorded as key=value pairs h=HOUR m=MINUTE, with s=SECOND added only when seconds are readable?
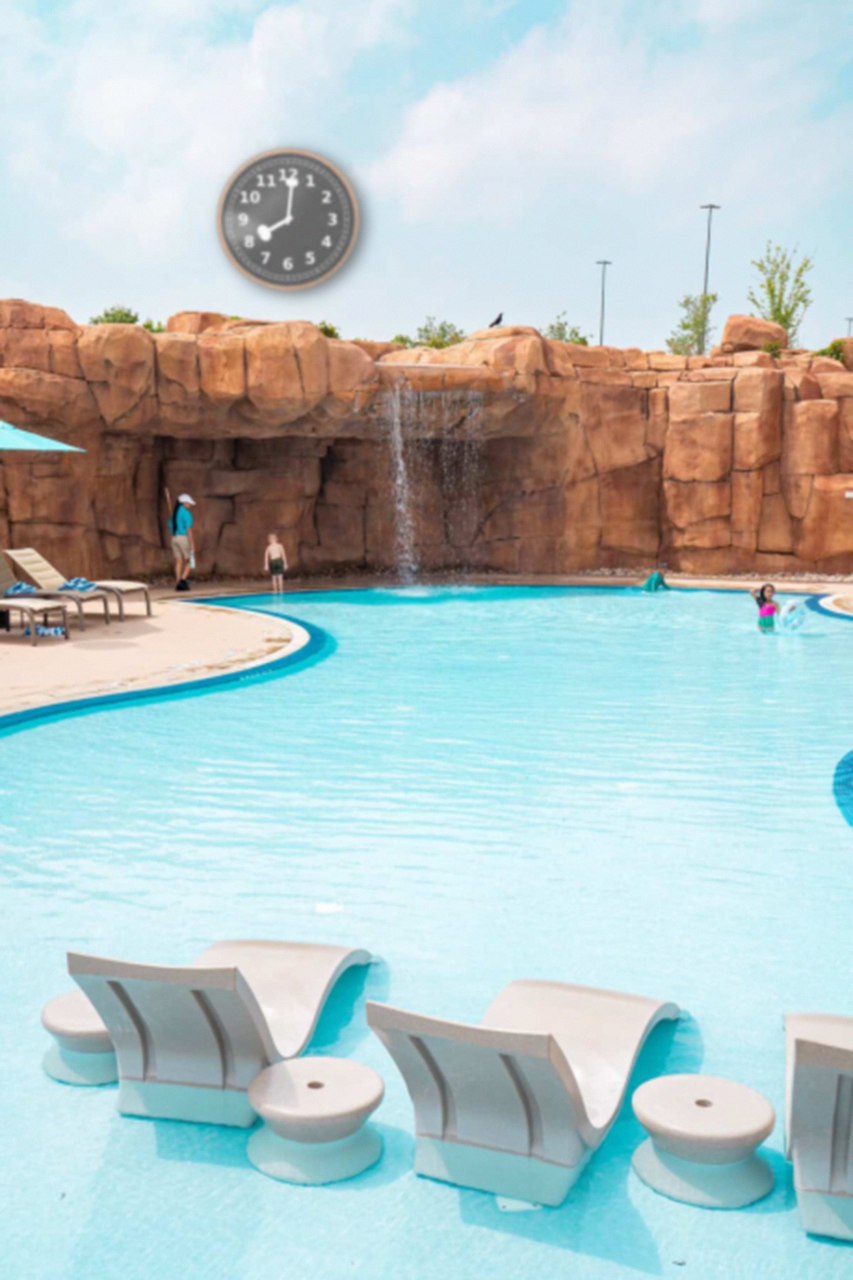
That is h=8 m=1
